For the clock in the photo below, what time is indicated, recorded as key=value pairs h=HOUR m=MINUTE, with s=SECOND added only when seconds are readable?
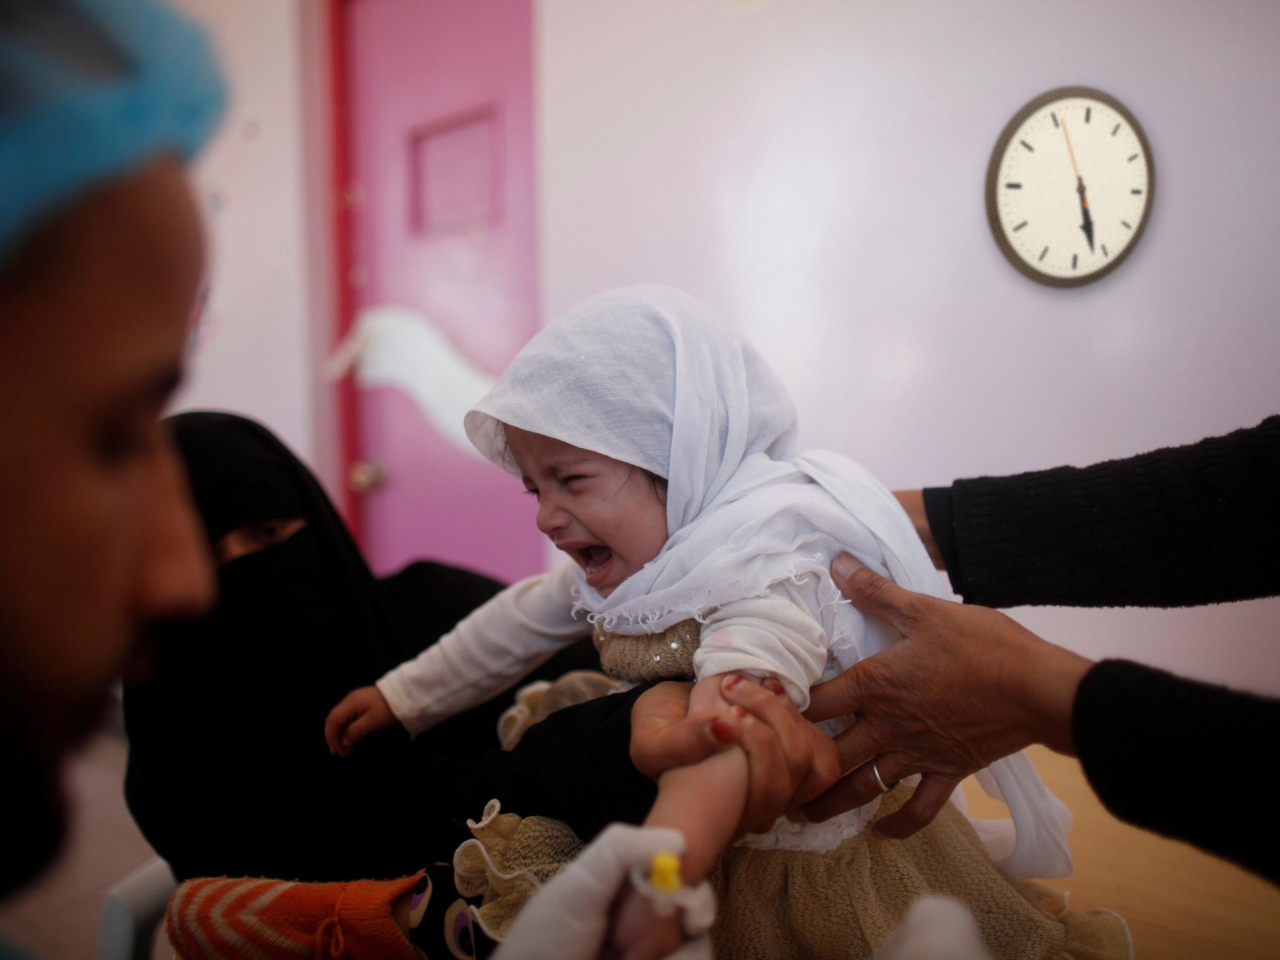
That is h=5 m=26 s=56
